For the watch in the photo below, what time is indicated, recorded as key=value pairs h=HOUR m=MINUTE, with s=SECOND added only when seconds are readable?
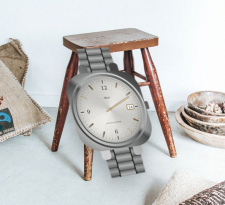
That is h=2 m=11
